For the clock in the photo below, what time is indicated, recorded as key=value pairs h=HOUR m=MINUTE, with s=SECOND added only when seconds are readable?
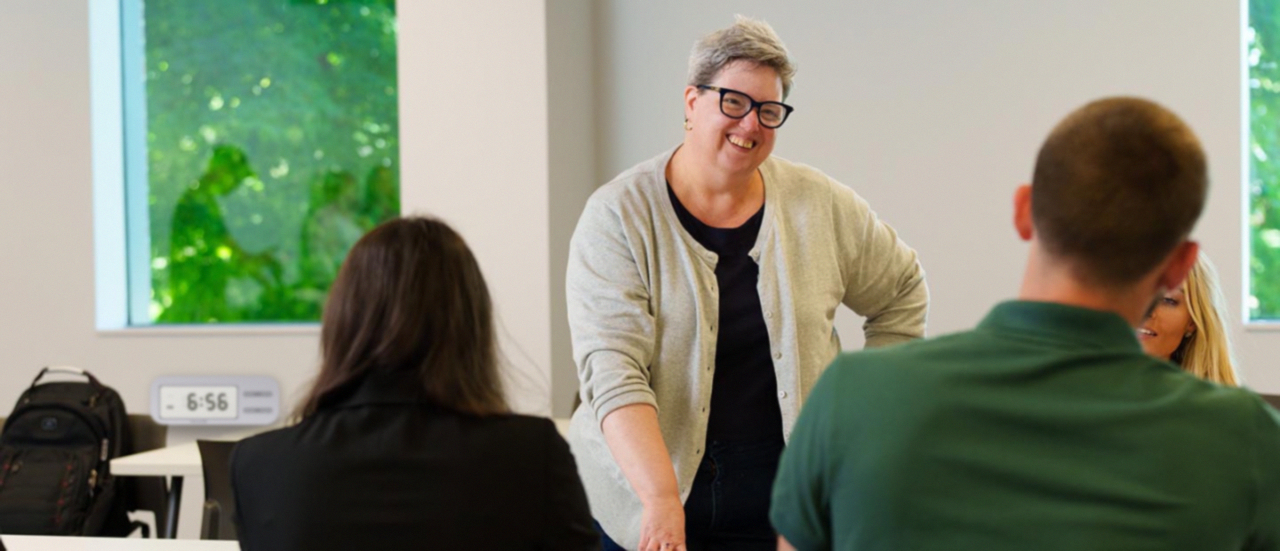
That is h=6 m=56
